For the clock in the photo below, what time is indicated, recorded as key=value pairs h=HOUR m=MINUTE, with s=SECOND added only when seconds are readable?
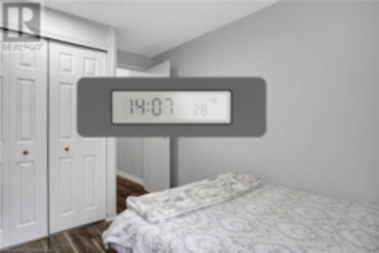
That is h=14 m=7
